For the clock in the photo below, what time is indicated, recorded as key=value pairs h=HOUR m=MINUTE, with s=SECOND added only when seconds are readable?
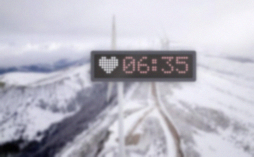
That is h=6 m=35
